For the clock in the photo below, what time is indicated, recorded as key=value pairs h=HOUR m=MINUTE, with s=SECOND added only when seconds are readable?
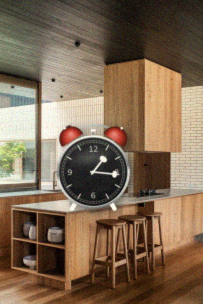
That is h=1 m=16
